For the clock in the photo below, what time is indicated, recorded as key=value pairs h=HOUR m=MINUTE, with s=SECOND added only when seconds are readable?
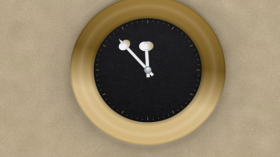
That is h=11 m=53
